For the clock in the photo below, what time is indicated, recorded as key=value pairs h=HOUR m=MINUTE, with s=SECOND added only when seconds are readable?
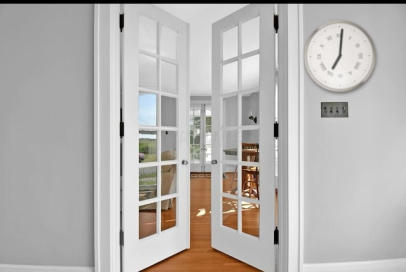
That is h=7 m=1
